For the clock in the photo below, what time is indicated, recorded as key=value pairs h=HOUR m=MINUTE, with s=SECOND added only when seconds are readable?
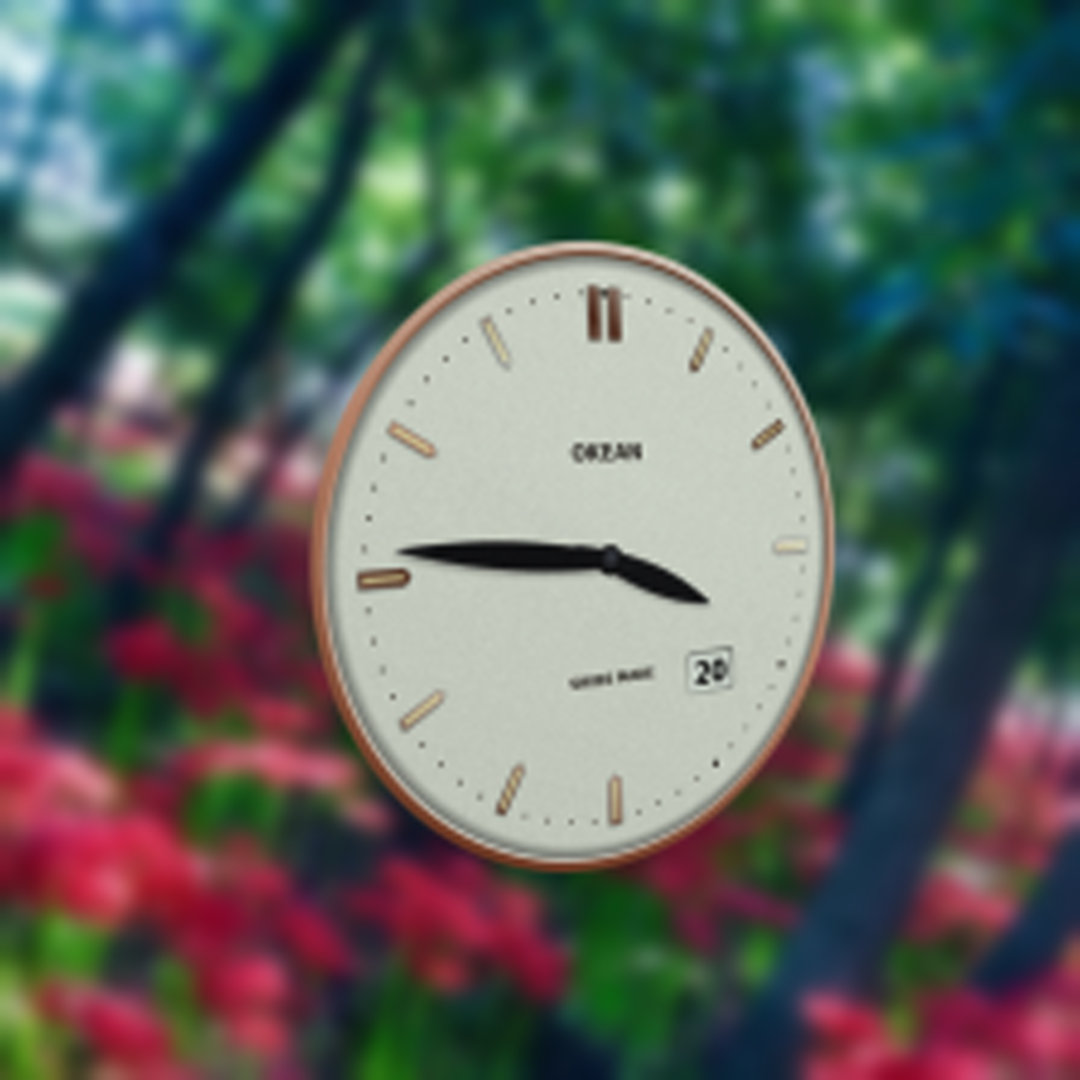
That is h=3 m=46
